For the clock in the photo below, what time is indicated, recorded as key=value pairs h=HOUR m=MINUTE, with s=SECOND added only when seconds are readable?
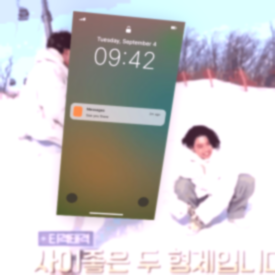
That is h=9 m=42
